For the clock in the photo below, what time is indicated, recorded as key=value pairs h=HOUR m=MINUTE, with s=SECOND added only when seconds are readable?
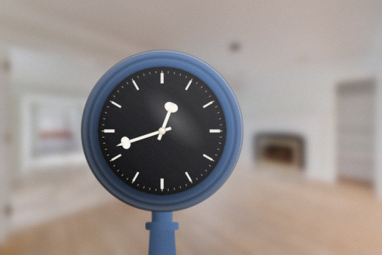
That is h=12 m=42
